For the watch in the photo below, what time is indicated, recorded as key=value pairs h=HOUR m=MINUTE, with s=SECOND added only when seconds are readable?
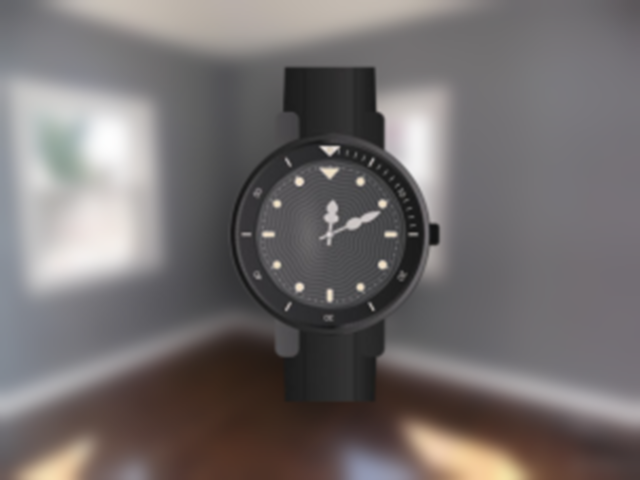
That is h=12 m=11
